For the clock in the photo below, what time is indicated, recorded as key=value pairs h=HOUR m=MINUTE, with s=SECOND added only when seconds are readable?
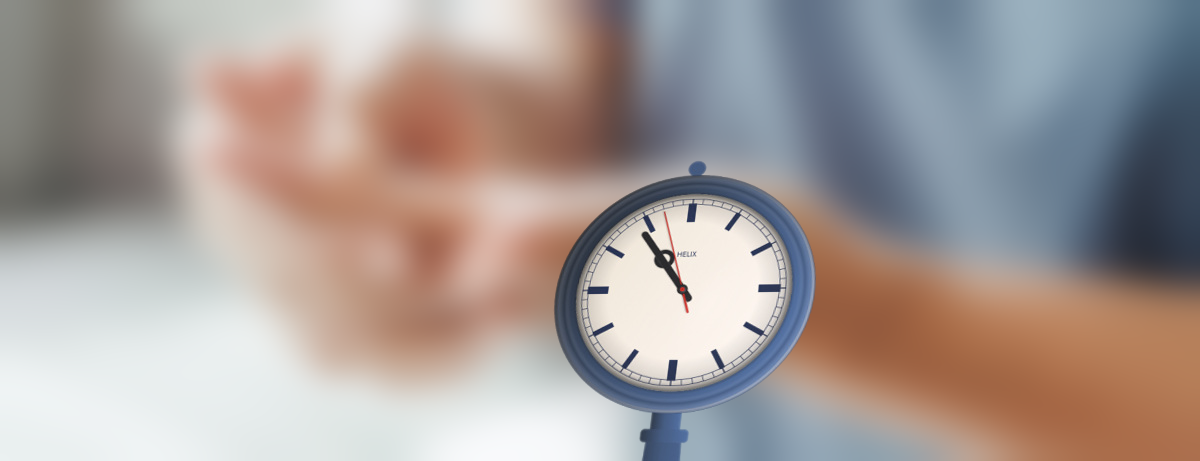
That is h=10 m=53 s=57
